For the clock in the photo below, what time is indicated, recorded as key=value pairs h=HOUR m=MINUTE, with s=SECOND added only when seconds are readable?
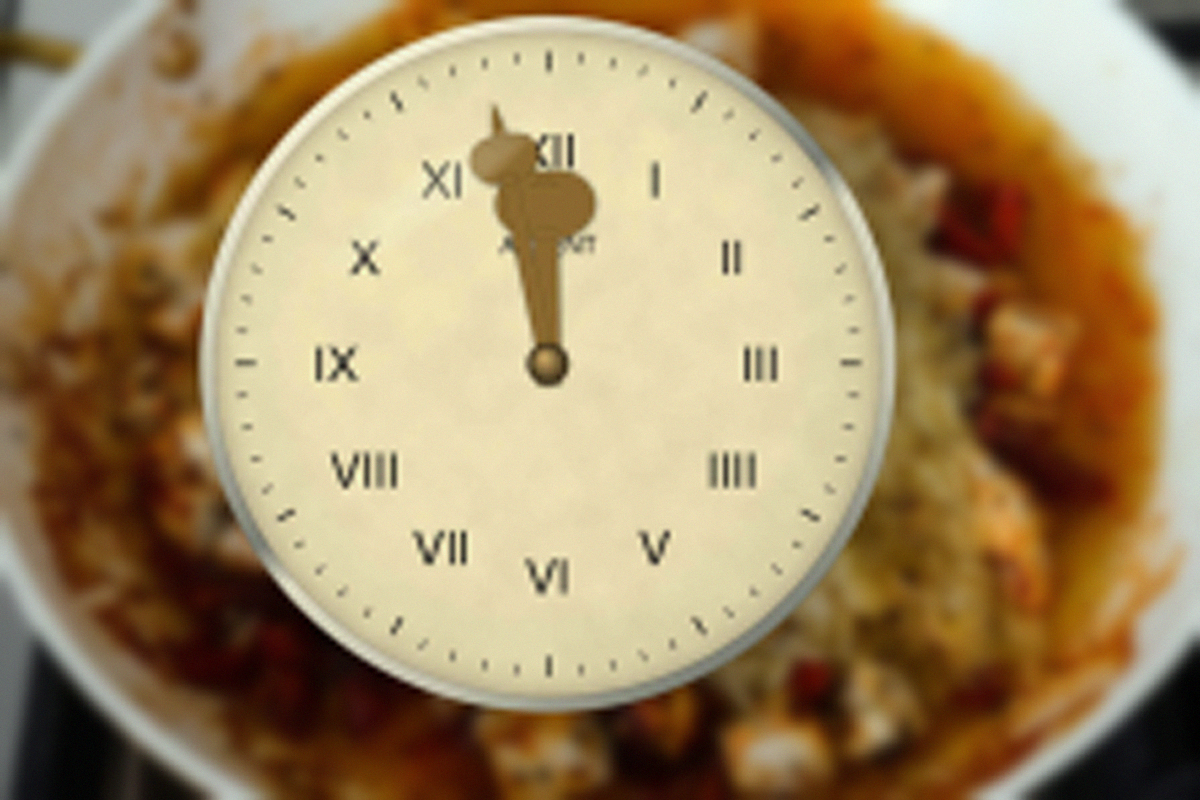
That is h=11 m=58
